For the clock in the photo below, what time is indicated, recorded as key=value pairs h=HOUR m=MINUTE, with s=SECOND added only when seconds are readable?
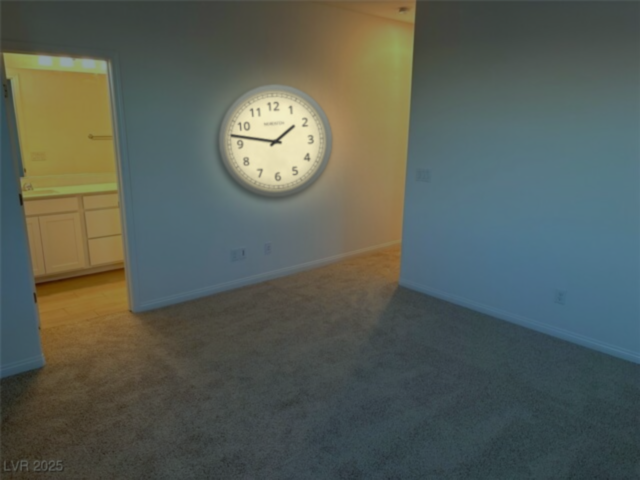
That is h=1 m=47
